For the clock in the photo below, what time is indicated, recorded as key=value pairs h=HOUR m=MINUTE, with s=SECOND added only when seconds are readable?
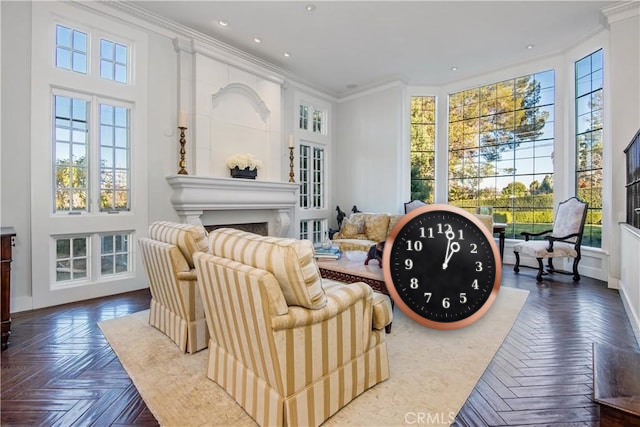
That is h=1 m=2
